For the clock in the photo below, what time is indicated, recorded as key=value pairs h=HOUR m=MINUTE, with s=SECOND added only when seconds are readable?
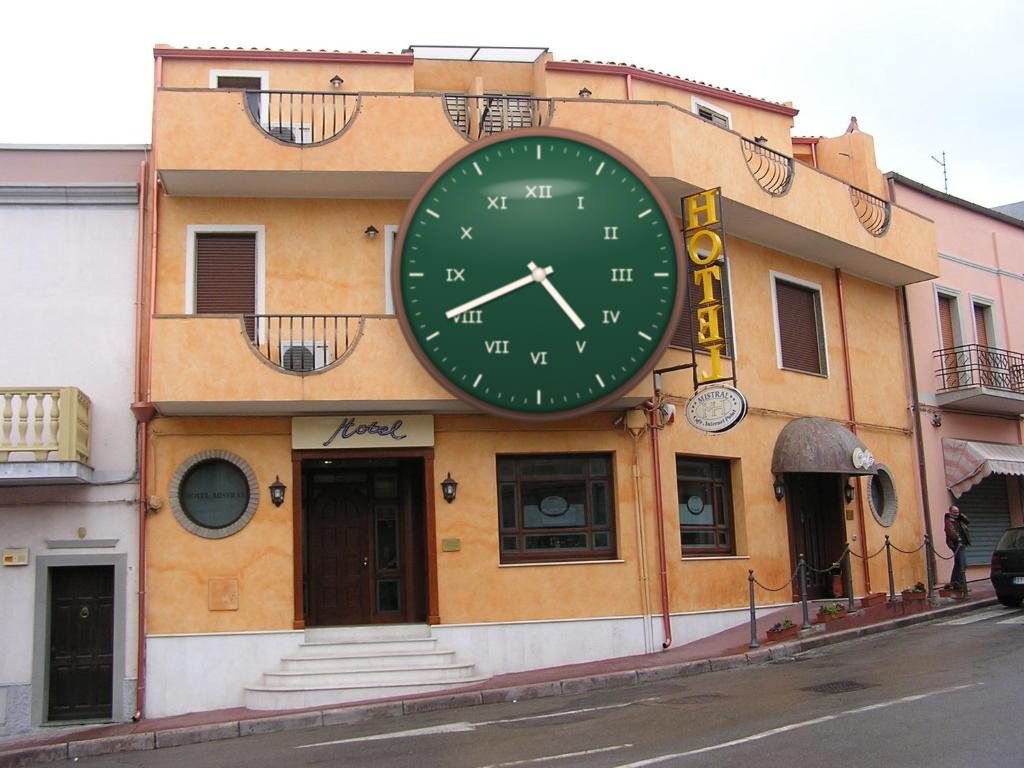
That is h=4 m=41
